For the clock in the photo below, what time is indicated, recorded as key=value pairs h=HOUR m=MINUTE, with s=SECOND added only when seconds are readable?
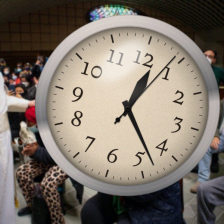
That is h=12 m=23 s=4
